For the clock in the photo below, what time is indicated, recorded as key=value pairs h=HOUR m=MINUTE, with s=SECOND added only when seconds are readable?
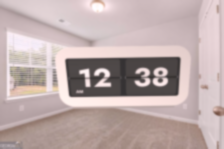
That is h=12 m=38
